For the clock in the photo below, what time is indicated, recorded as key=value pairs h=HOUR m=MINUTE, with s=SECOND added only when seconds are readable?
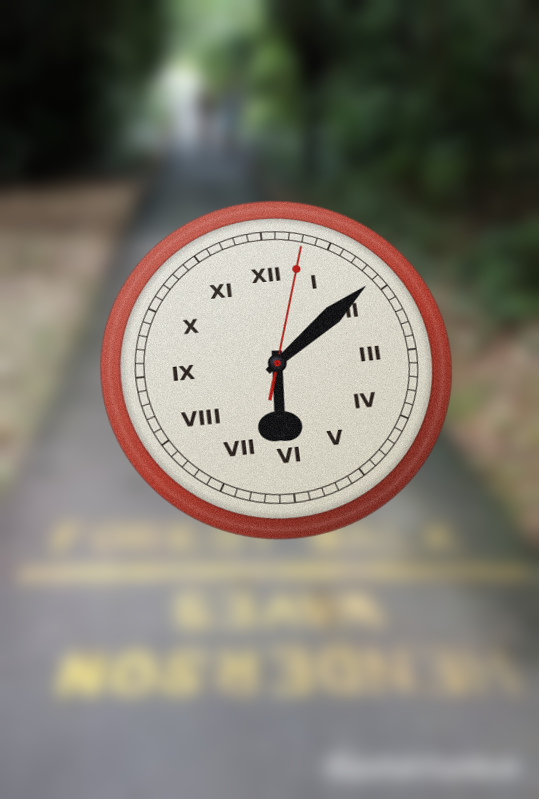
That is h=6 m=9 s=3
